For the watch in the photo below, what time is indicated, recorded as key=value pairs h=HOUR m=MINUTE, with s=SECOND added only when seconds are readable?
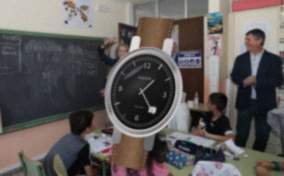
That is h=1 m=23
